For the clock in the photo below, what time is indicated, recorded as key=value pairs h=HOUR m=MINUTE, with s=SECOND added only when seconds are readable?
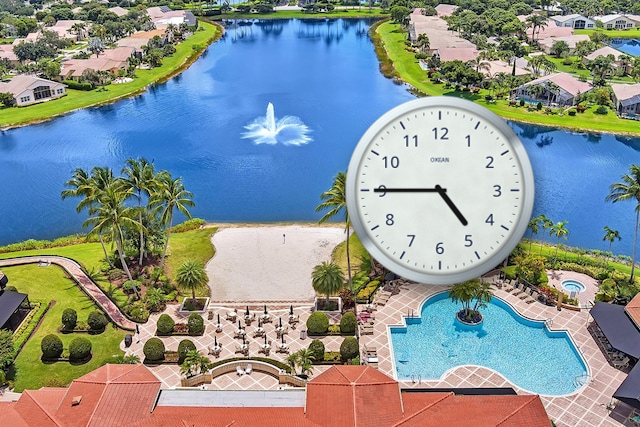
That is h=4 m=45
